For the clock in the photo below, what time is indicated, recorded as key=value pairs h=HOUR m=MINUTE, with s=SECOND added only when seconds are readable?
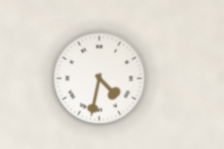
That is h=4 m=32
